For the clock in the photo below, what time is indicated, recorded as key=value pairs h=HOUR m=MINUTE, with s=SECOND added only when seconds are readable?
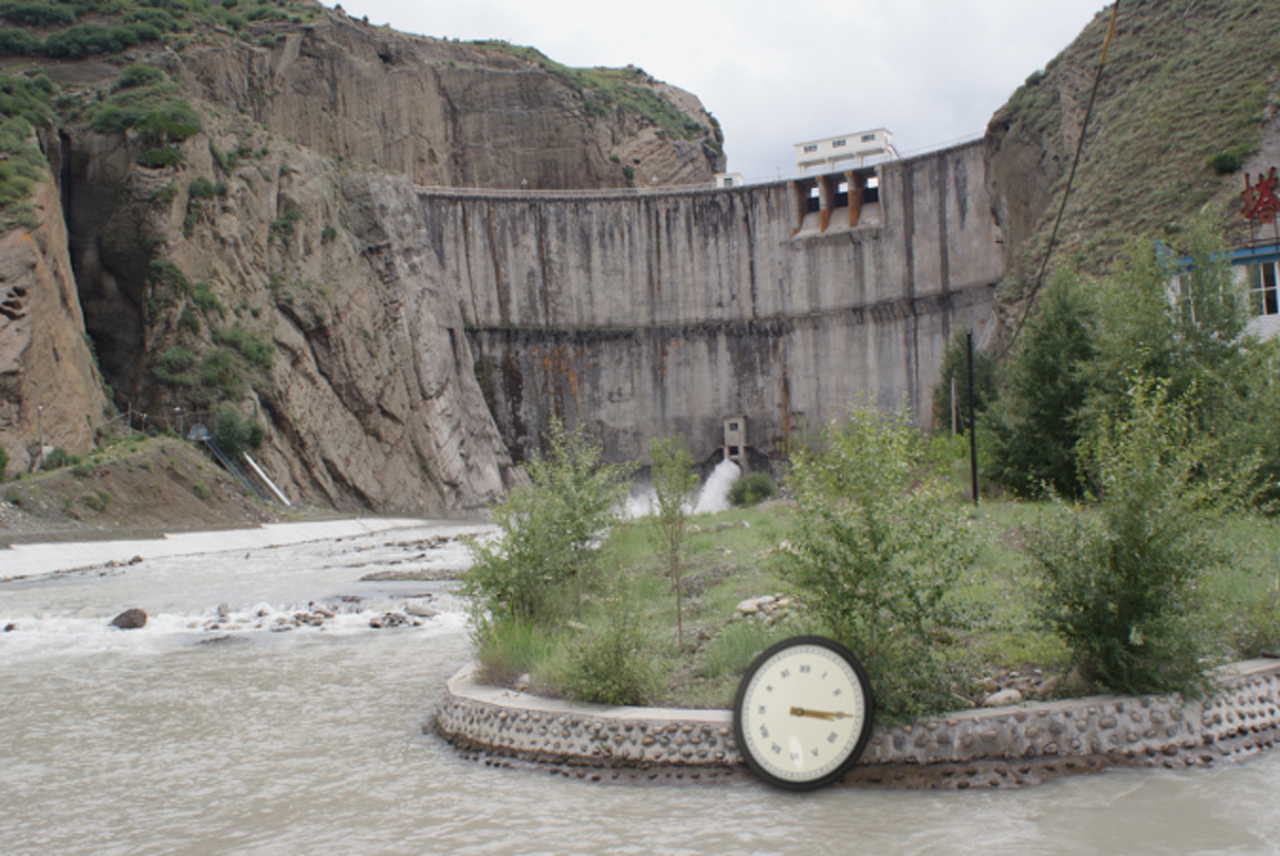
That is h=3 m=15
